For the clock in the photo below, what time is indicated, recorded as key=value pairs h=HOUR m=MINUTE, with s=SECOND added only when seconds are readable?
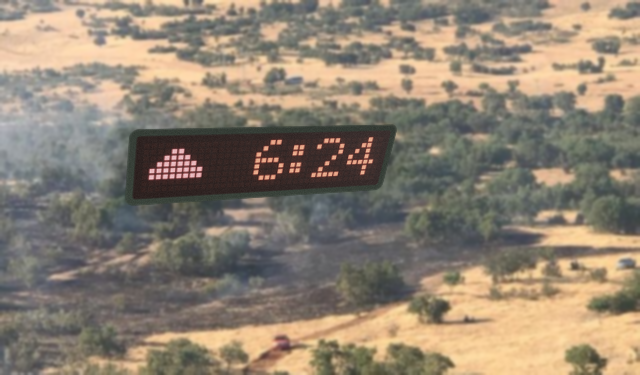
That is h=6 m=24
